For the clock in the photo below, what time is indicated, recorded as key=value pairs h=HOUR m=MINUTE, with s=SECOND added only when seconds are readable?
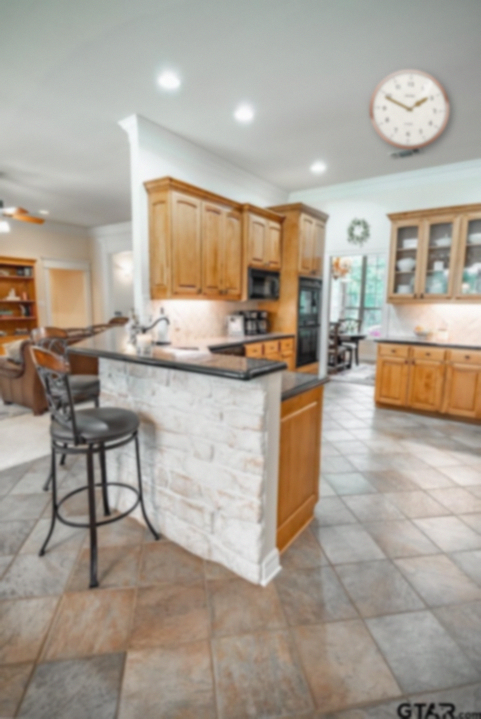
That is h=1 m=49
